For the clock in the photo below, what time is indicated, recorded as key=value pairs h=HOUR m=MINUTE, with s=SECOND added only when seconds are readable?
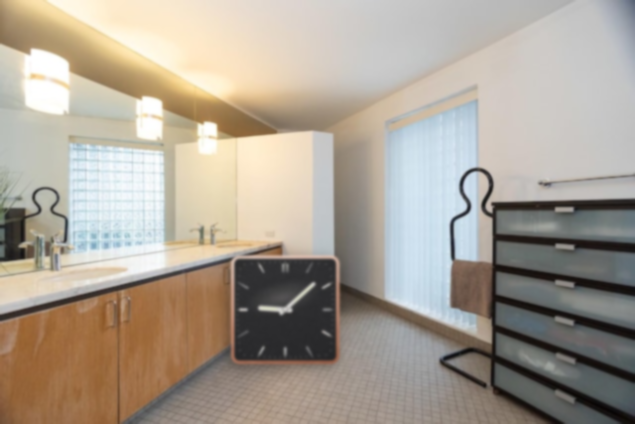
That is h=9 m=8
